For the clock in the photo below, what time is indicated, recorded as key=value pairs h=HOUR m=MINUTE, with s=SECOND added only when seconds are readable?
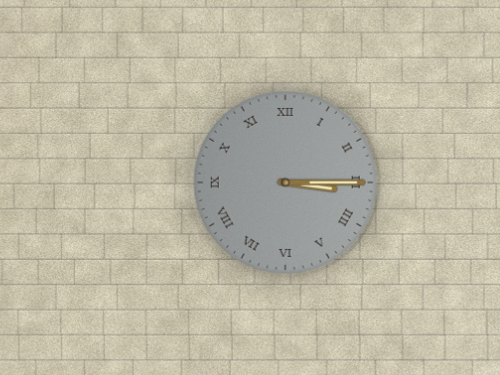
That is h=3 m=15
